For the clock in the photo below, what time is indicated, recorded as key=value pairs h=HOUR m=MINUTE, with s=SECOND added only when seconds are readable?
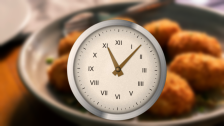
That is h=11 m=7
